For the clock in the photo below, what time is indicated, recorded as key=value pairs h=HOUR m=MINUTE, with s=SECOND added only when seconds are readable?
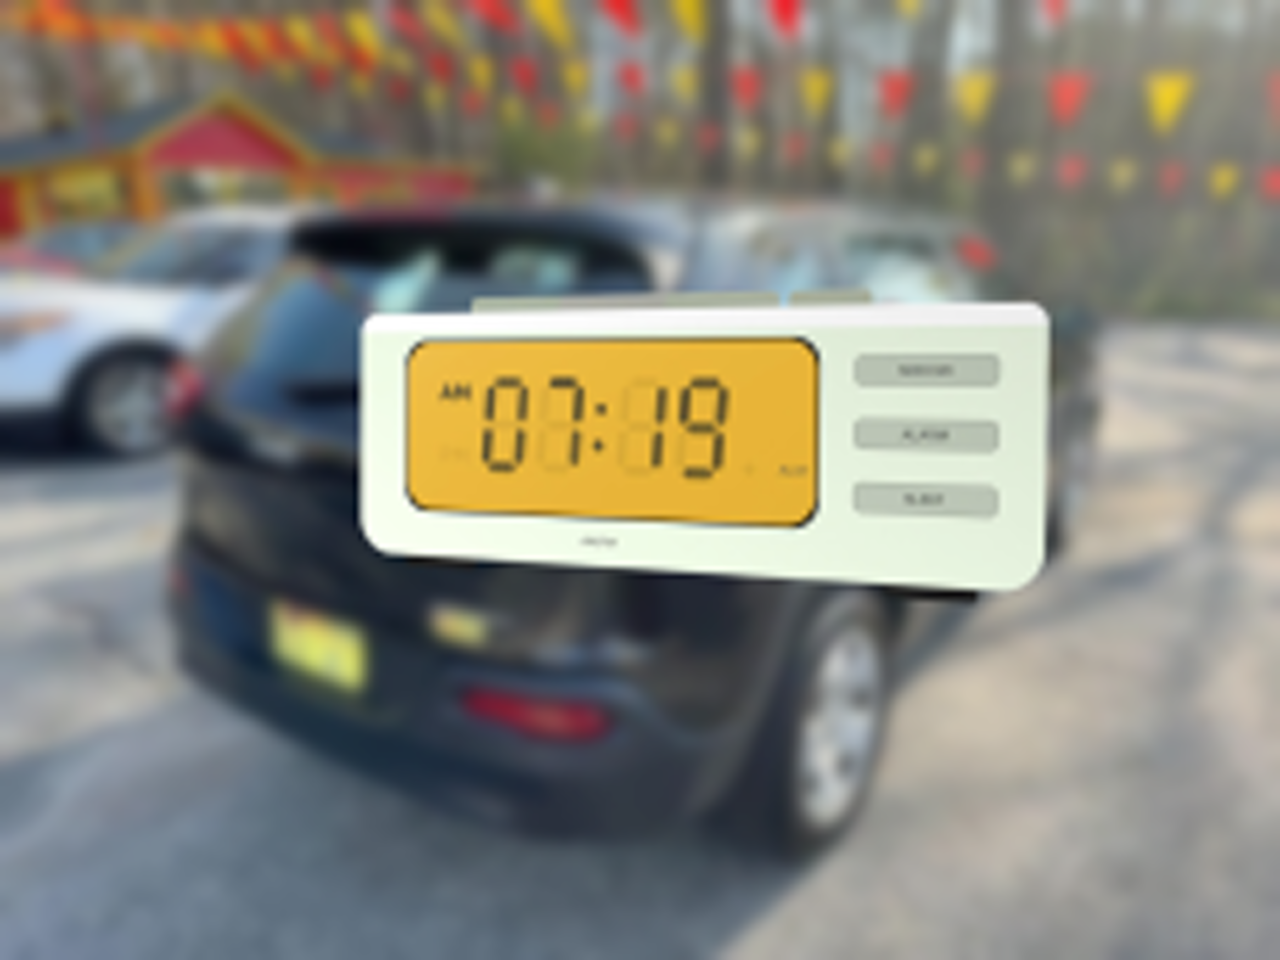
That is h=7 m=19
